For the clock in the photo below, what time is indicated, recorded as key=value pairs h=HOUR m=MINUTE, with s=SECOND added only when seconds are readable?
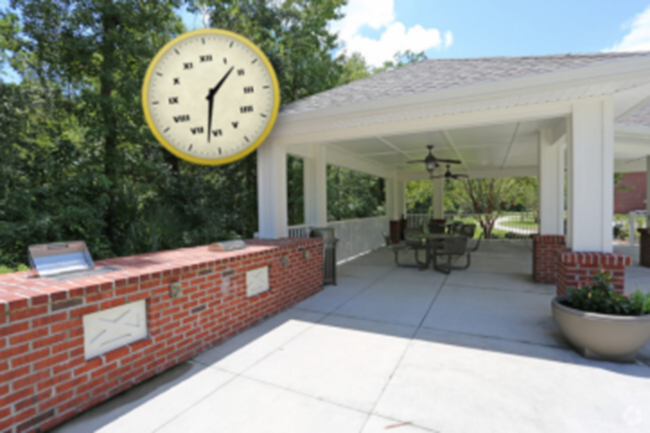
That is h=1 m=32
